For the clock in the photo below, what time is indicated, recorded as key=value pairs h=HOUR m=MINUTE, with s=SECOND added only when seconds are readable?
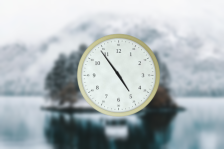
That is h=4 m=54
